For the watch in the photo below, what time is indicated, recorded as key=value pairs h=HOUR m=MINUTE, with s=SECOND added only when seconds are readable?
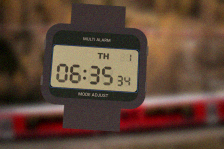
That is h=6 m=35 s=34
